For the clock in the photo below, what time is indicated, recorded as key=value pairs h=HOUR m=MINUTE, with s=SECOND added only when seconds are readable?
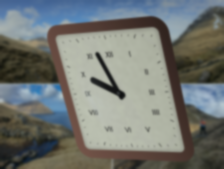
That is h=9 m=57
